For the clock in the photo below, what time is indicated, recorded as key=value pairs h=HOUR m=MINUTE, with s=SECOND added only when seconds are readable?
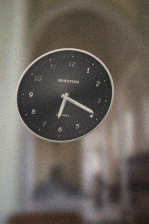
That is h=6 m=19
